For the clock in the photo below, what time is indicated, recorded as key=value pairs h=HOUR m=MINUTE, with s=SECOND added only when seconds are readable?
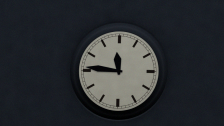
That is h=11 m=46
